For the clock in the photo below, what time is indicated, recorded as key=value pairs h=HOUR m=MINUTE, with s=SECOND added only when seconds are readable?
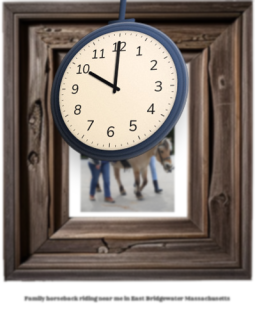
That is h=10 m=0
